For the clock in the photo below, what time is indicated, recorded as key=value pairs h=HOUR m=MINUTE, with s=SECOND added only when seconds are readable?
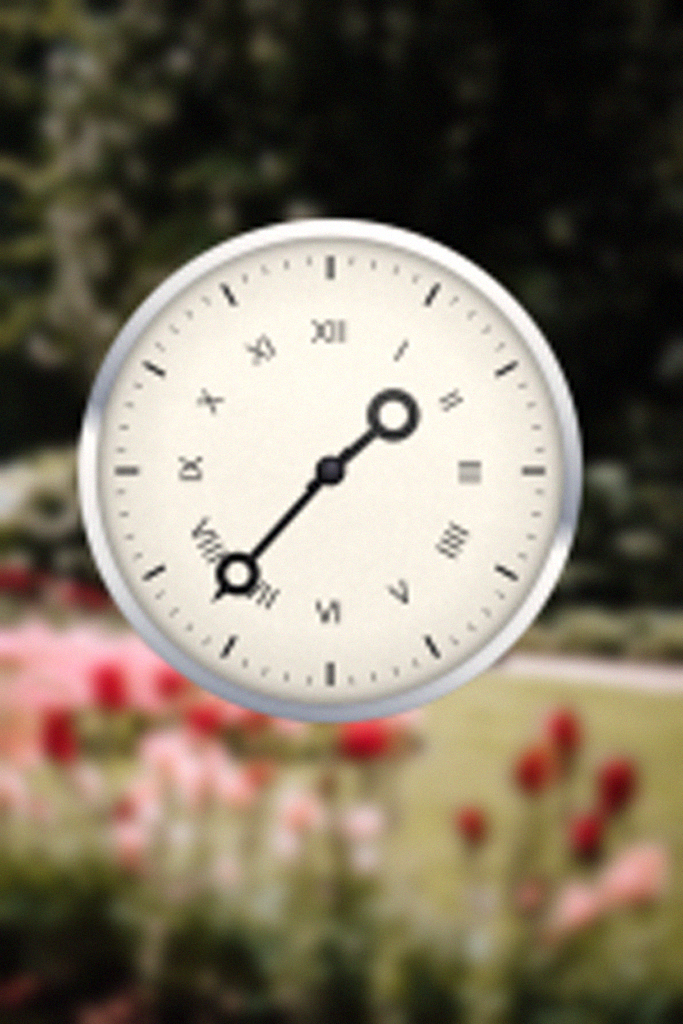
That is h=1 m=37
